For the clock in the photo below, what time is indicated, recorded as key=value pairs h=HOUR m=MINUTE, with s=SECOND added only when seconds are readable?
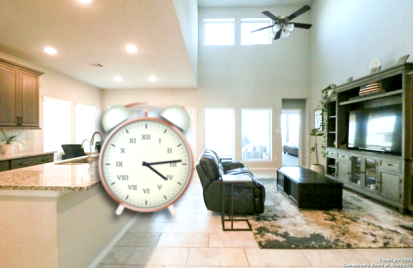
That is h=4 m=14
